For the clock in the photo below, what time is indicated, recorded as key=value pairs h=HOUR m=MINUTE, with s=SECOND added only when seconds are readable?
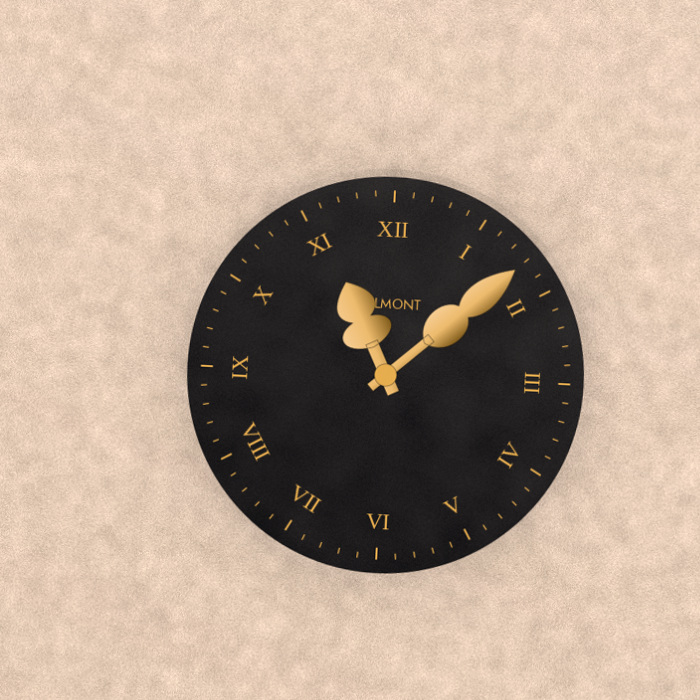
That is h=11 m=8
